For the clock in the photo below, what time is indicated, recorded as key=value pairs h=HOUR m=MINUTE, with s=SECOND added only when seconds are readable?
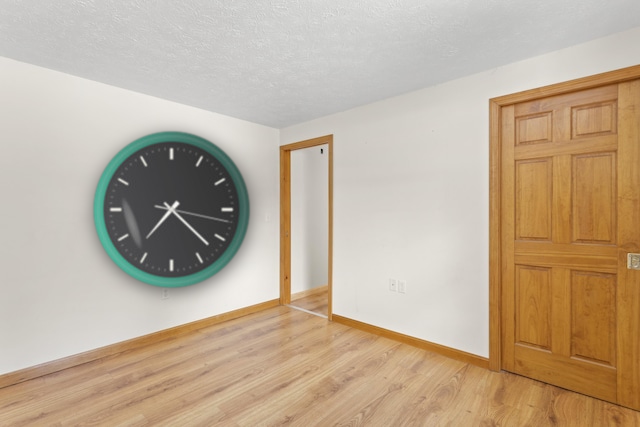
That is h=7 m=22 s=17
